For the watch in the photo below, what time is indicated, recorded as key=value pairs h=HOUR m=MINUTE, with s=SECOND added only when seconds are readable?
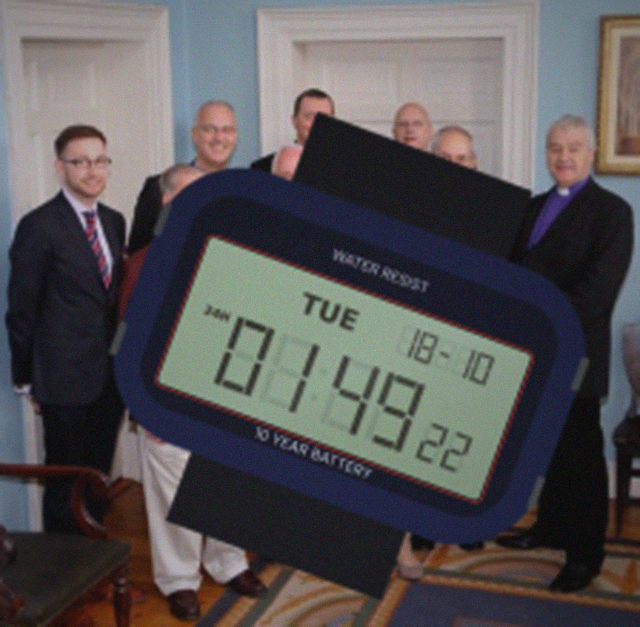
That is h=1 m=49 s=22
